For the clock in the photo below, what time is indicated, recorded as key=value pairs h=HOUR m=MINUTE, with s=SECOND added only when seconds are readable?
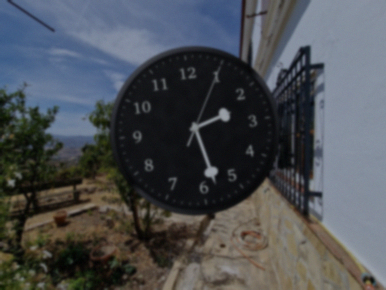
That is h=2 m=28 s=5
